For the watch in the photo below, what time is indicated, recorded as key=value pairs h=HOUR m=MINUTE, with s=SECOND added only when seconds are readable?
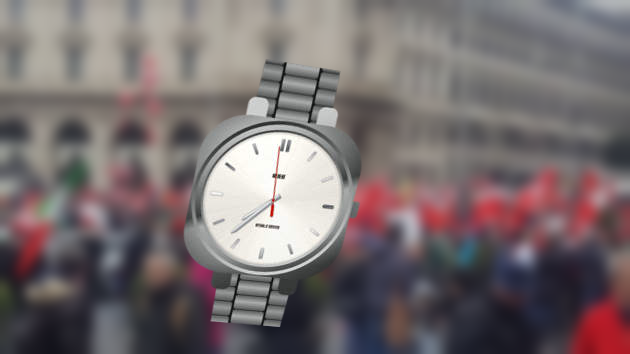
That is h=7 m=36 s=59
